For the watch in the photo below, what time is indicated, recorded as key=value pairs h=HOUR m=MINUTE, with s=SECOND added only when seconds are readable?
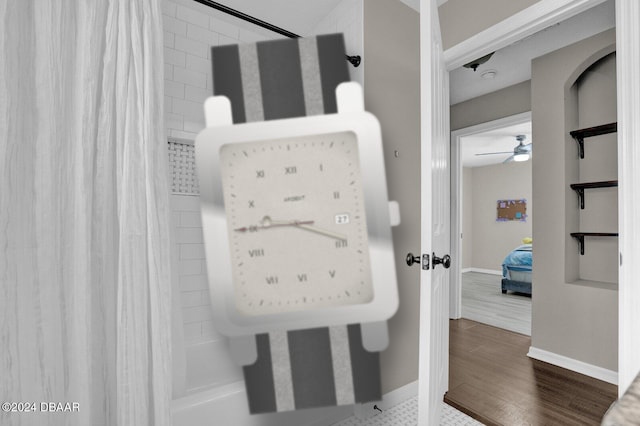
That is h=9 m=18 s=45
